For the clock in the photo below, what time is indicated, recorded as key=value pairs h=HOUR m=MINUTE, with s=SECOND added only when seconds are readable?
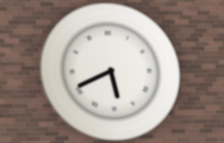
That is h=5 m=41
